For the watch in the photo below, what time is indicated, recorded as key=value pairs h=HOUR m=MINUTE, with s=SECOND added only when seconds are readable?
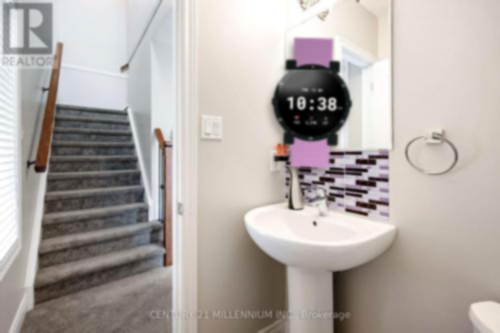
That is h=10 m=38
